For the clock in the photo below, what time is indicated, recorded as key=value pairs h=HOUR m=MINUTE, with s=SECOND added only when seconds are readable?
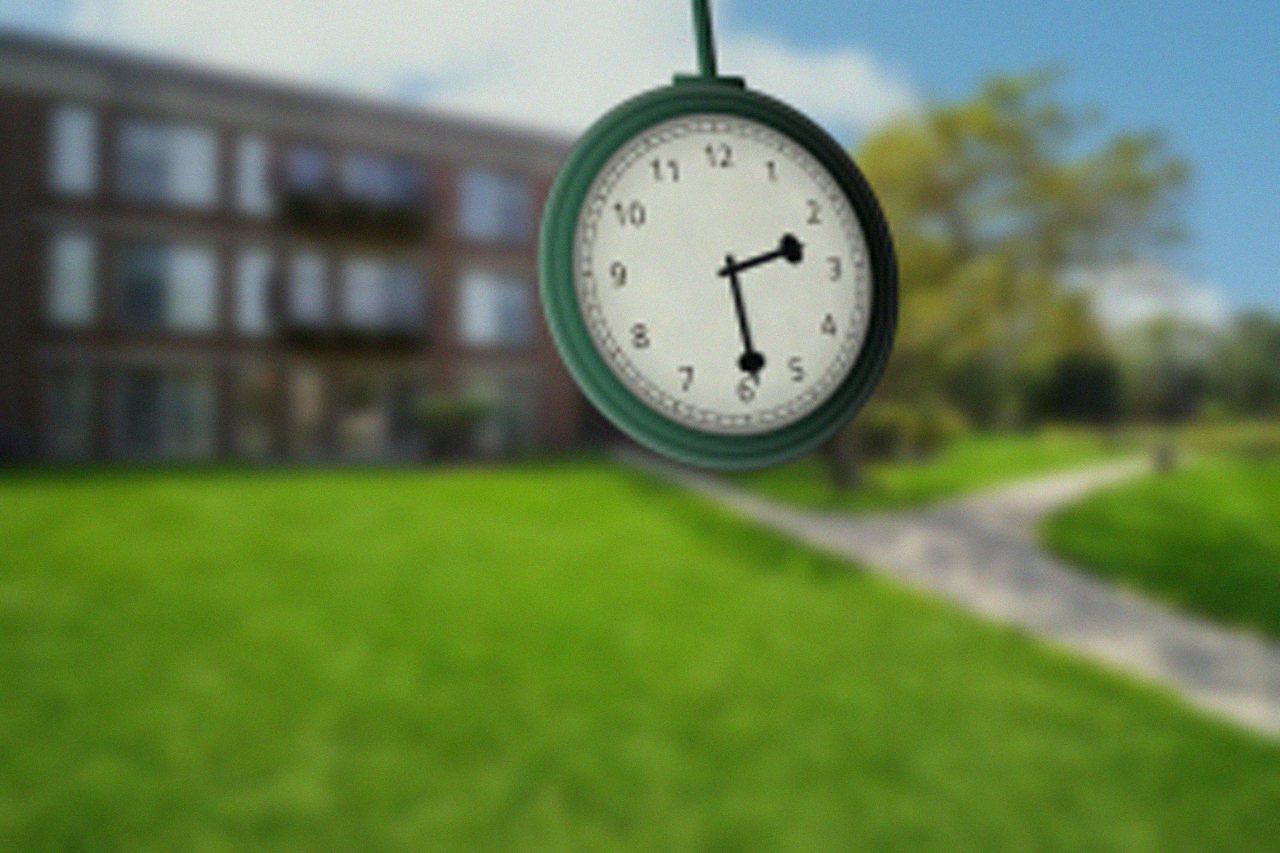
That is h=2 m=29
